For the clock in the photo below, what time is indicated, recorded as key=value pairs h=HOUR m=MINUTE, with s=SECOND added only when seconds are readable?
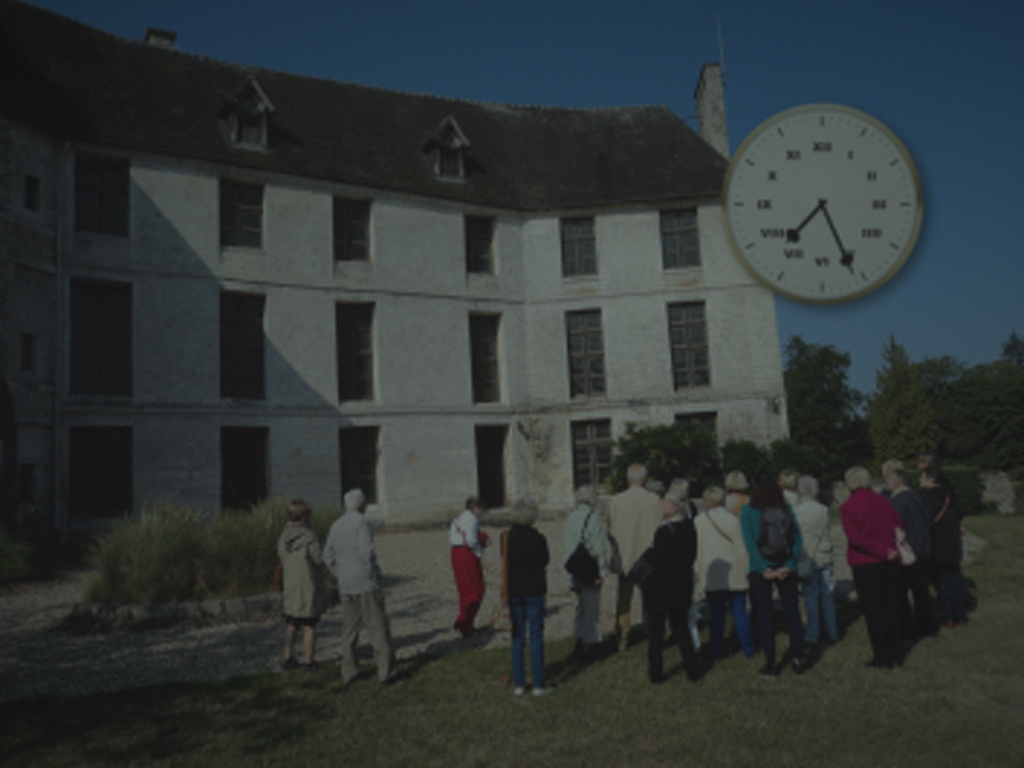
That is h=7 m=26
